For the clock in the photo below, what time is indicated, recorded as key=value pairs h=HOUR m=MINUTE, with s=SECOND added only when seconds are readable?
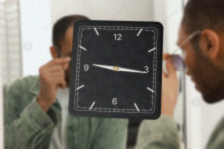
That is h=9 m=16
